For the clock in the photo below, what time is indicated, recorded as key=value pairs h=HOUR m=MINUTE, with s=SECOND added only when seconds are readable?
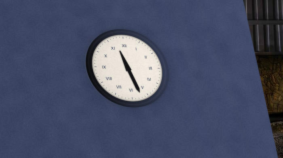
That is h=11 m=27
